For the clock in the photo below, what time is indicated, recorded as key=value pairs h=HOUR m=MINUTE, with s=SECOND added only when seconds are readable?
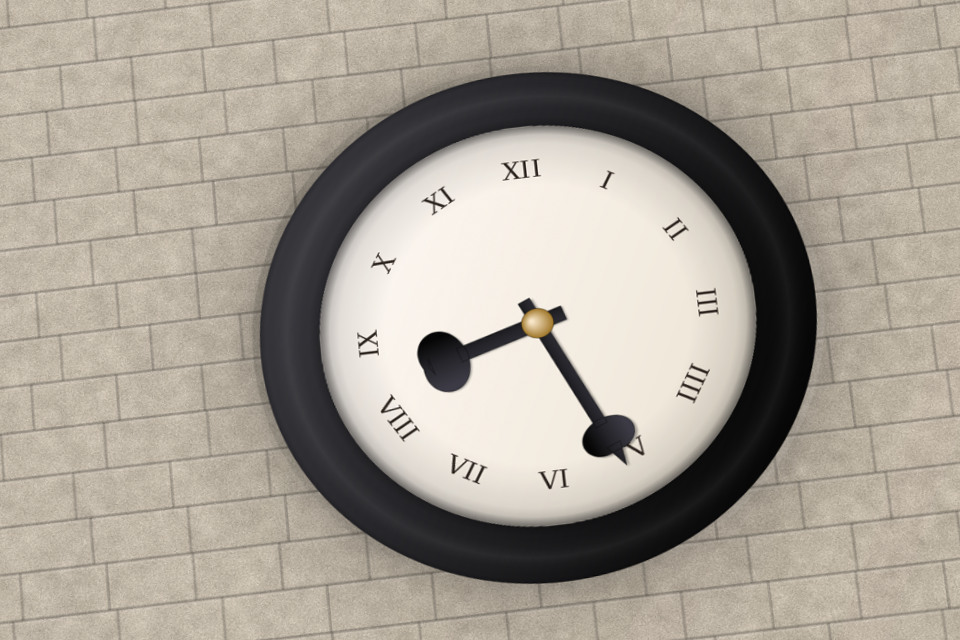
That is h=8 m=26
